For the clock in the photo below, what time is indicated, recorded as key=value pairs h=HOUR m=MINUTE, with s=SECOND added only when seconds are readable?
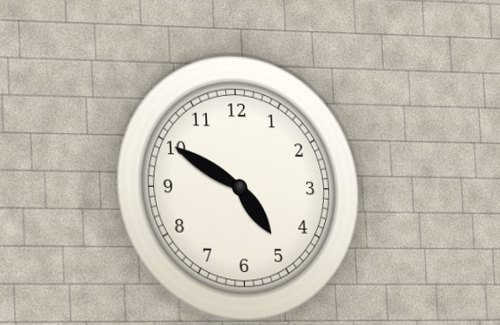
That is h=4 m=50
